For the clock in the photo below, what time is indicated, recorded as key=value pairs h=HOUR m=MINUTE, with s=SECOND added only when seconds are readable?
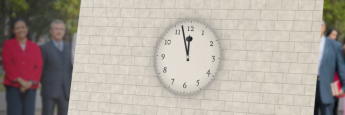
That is h=11 m=57
